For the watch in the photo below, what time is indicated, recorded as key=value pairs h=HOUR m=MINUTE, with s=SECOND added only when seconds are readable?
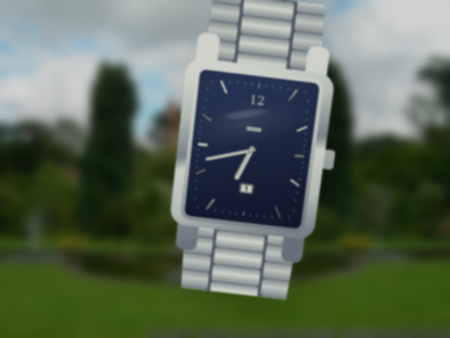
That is h=6 m=42
